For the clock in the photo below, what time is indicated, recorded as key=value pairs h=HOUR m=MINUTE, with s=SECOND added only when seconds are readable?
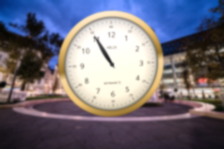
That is h=10 m=55
